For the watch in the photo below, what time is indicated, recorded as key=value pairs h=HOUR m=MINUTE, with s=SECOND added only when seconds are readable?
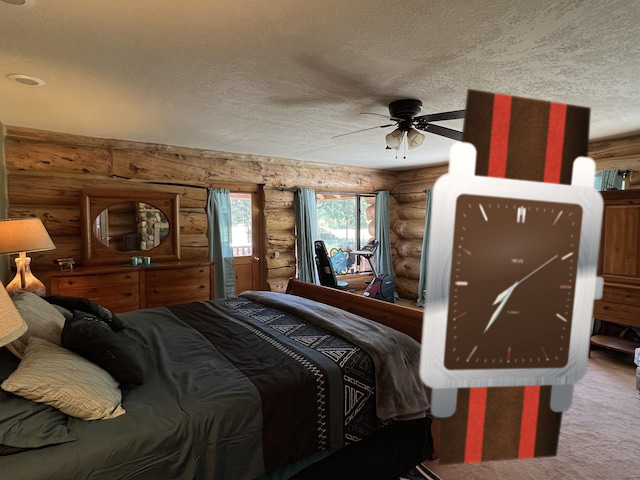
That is h=7 m=35 s=9
